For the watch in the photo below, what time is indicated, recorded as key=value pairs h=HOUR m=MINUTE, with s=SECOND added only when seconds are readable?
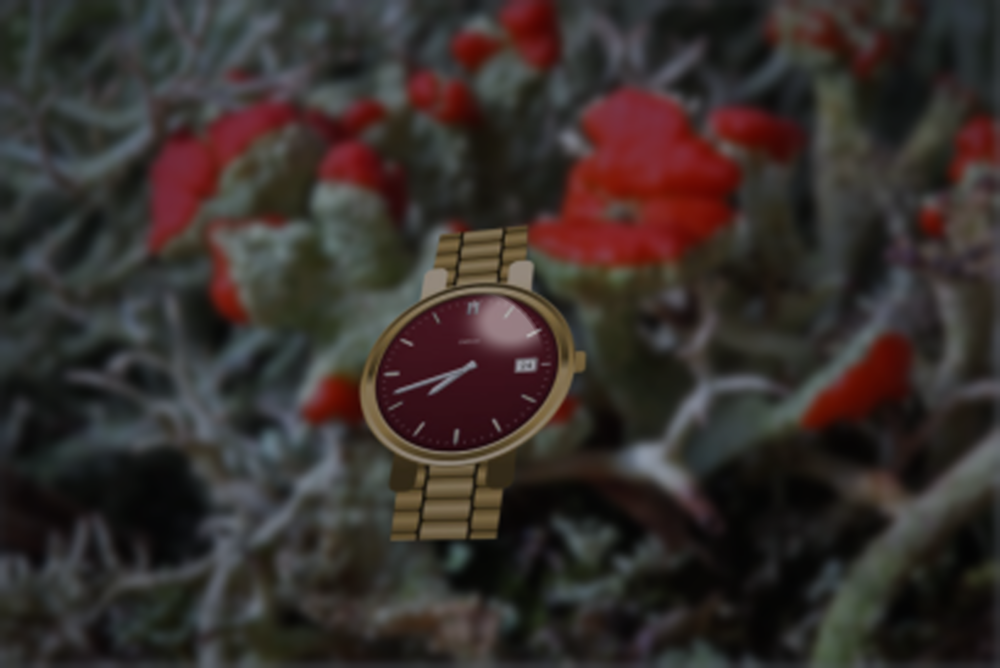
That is h=7 m=42
